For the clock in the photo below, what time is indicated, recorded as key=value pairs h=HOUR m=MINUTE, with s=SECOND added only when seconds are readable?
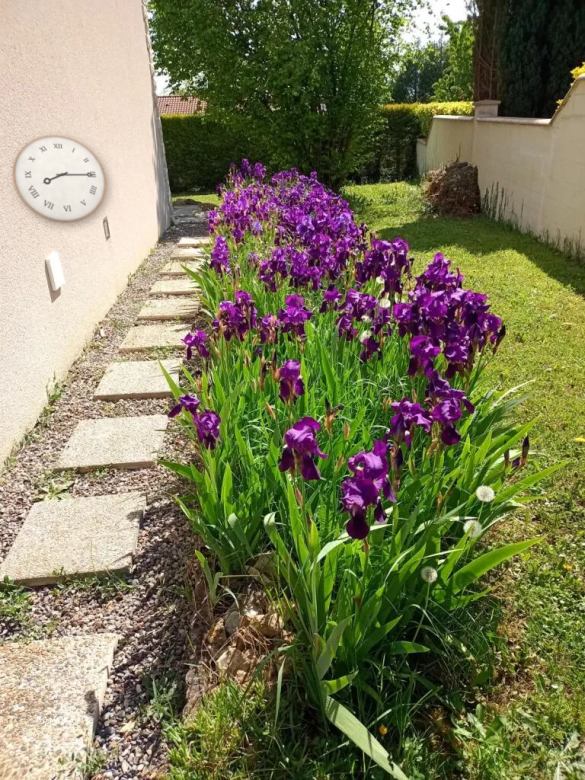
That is h=8 m=15
